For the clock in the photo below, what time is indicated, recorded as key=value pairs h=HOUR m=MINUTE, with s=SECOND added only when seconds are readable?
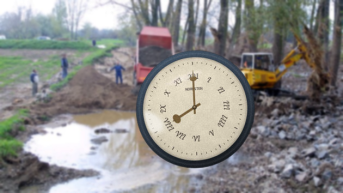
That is h=8 m=0
